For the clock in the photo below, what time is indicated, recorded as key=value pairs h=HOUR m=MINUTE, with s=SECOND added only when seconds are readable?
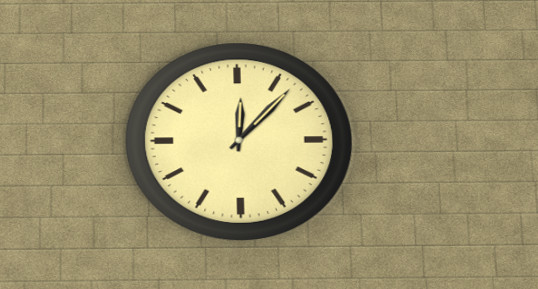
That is h=12 m=7
